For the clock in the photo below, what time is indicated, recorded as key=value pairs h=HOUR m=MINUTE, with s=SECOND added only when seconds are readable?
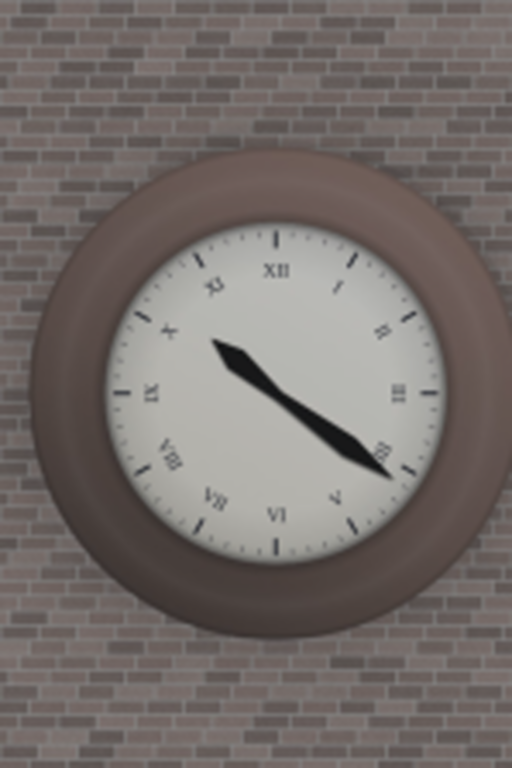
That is h=10 m=21
